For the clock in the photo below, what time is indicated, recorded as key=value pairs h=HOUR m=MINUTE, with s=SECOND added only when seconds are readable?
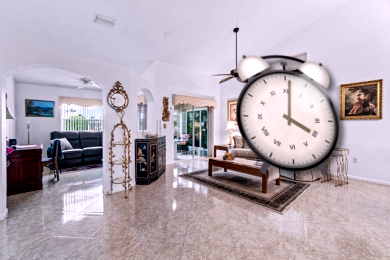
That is h=4 m=1
